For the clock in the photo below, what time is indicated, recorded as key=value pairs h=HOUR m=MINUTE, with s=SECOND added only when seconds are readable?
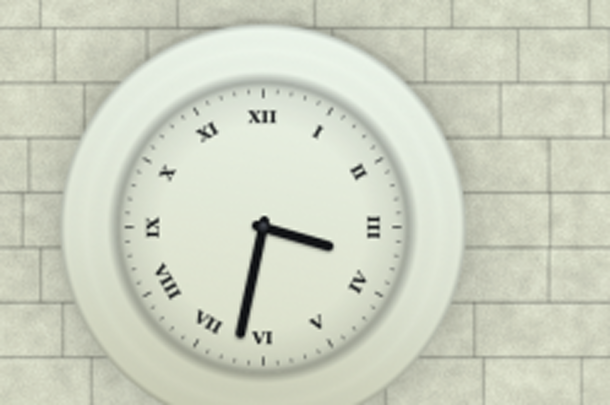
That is h=3 m=32
